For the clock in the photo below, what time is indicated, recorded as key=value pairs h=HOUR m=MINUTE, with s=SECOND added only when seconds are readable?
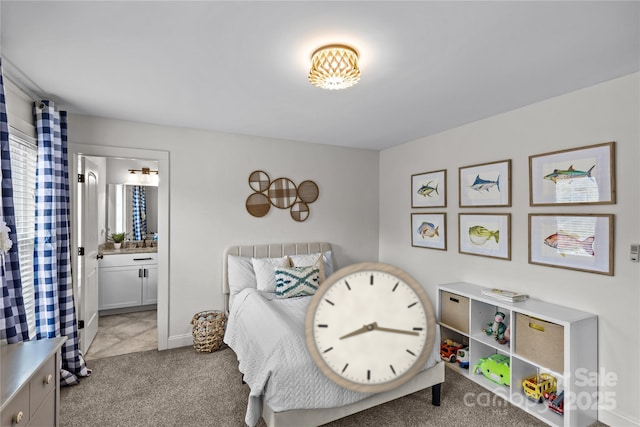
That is h=8 m=16
